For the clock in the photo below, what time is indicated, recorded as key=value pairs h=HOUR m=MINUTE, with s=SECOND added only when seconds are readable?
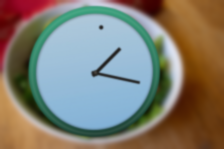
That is h=1 m=16
